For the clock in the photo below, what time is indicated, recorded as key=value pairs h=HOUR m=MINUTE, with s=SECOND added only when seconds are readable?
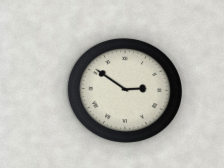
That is h=2 m=51
